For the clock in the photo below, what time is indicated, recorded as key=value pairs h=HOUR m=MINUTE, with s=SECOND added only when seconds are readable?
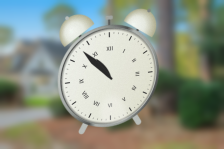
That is h=10 m=53
